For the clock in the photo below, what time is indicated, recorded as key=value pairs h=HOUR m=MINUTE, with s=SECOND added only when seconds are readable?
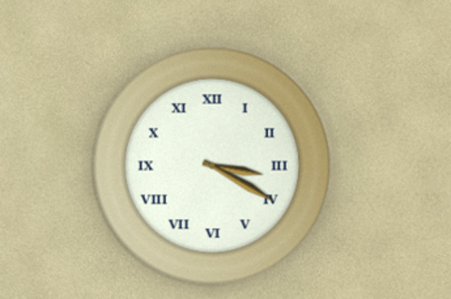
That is h=3 m=20
